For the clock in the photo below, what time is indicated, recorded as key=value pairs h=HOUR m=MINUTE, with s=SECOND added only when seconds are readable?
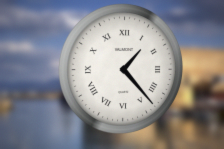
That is h=1 m=23
